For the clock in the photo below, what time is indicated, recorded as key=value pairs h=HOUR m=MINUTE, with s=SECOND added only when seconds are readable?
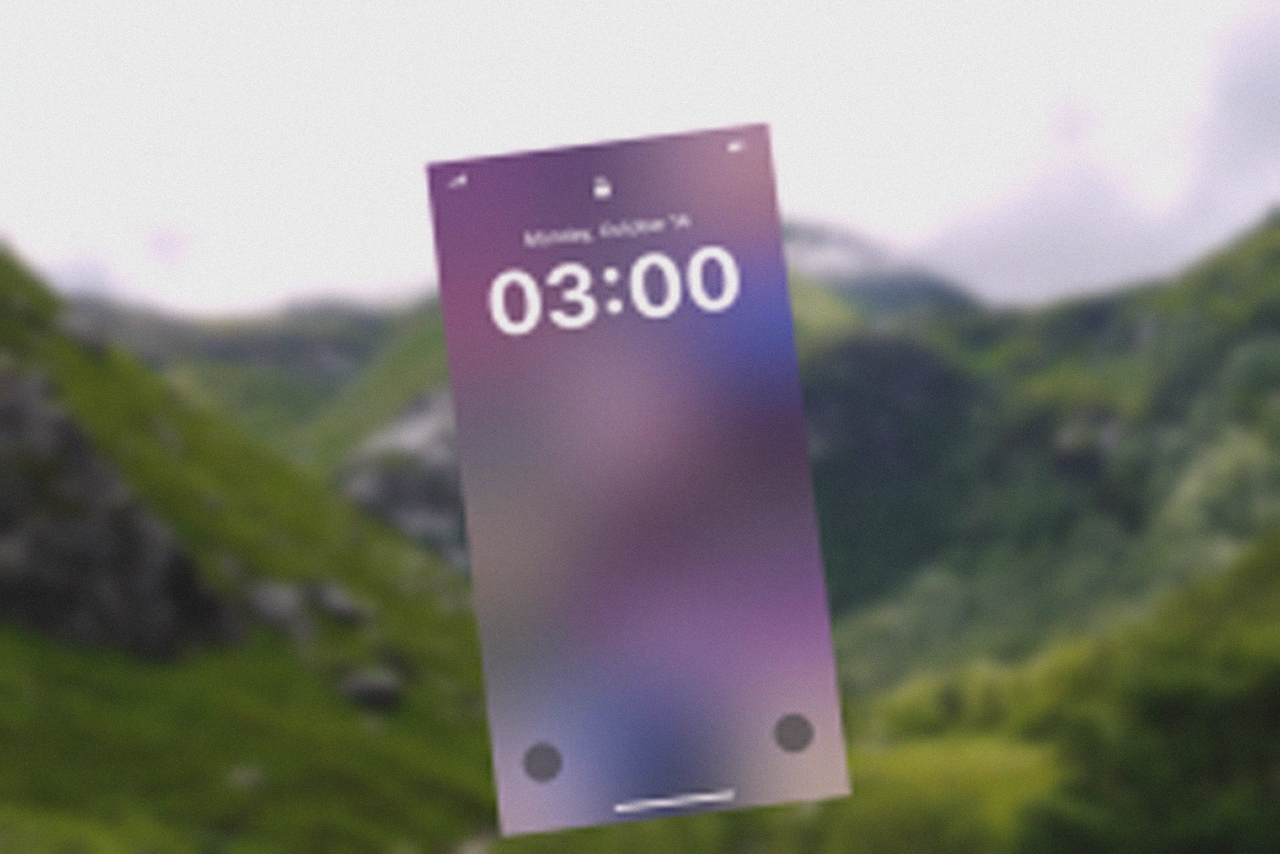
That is h=3 m=0
